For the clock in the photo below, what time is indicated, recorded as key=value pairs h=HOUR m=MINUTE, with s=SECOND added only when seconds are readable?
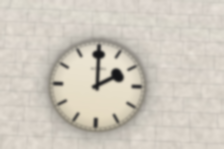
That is h=2 m=0
